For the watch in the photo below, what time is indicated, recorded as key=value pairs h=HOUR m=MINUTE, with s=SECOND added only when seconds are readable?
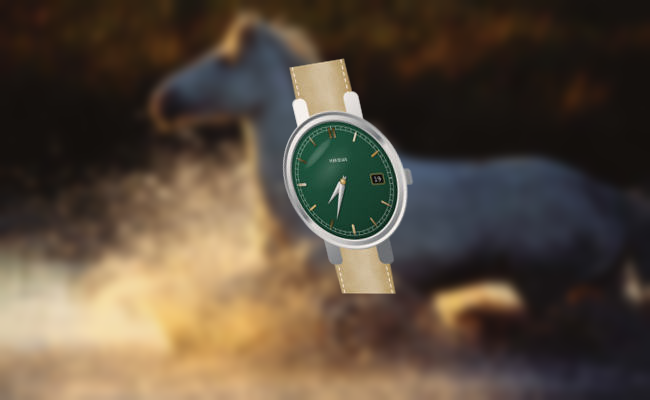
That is h=7 m=34
